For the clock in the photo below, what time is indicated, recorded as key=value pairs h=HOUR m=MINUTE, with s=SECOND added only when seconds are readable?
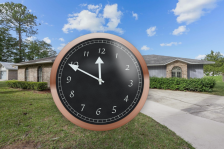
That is h=11 m=49
